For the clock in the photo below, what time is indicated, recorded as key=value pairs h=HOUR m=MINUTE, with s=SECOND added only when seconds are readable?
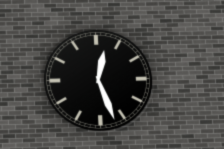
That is h=12 m=27
